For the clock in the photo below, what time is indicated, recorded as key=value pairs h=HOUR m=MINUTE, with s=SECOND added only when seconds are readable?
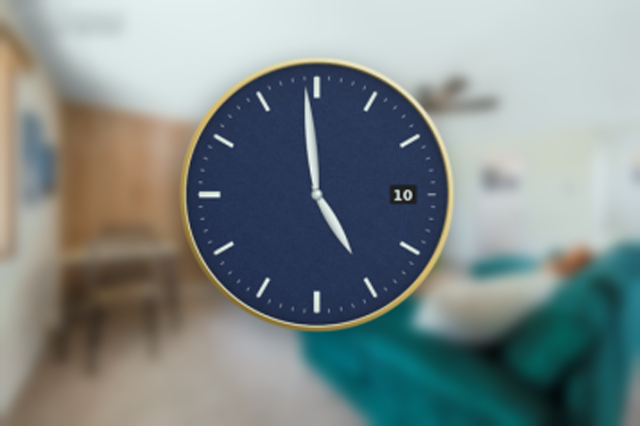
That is h=4 m=59
